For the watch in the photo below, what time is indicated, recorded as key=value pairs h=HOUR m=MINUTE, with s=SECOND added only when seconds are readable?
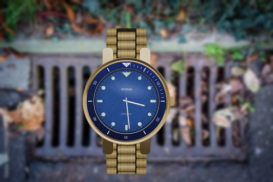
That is h=3 m=29
